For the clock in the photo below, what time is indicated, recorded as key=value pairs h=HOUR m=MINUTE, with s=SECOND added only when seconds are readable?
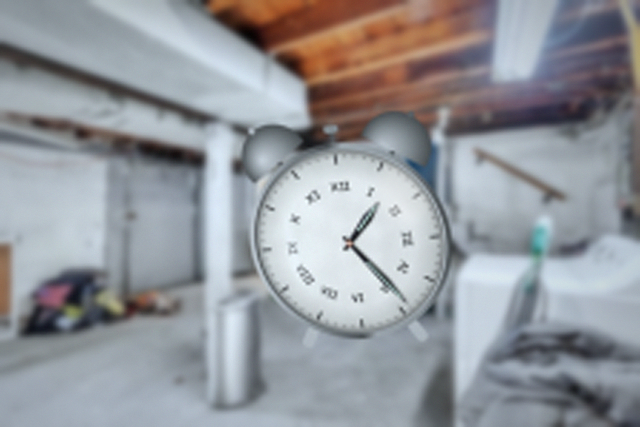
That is h=1 m=24
